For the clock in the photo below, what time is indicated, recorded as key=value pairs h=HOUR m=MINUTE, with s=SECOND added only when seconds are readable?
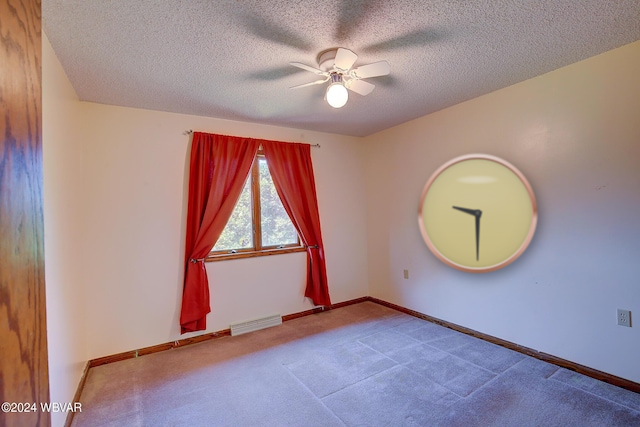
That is h=9 m=30
